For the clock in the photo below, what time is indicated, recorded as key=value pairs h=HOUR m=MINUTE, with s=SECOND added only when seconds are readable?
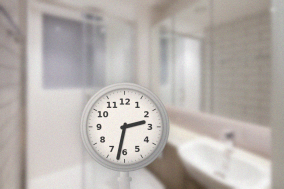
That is h=2 m=32
